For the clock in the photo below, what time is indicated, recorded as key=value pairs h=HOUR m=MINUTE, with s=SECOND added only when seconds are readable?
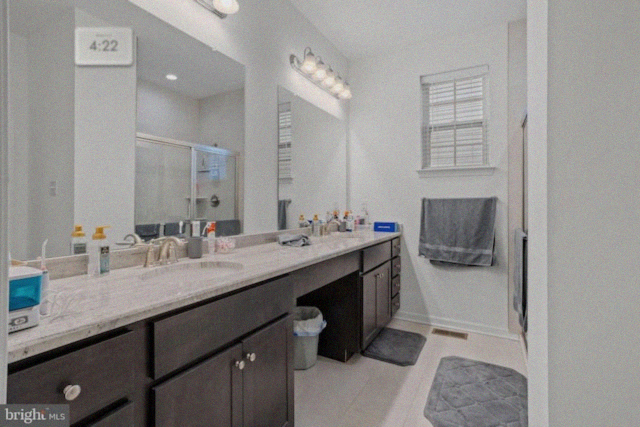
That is h=4 m=22
